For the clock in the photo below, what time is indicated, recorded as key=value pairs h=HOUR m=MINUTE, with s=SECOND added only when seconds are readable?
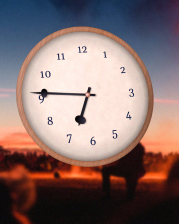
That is h=6 m=46
